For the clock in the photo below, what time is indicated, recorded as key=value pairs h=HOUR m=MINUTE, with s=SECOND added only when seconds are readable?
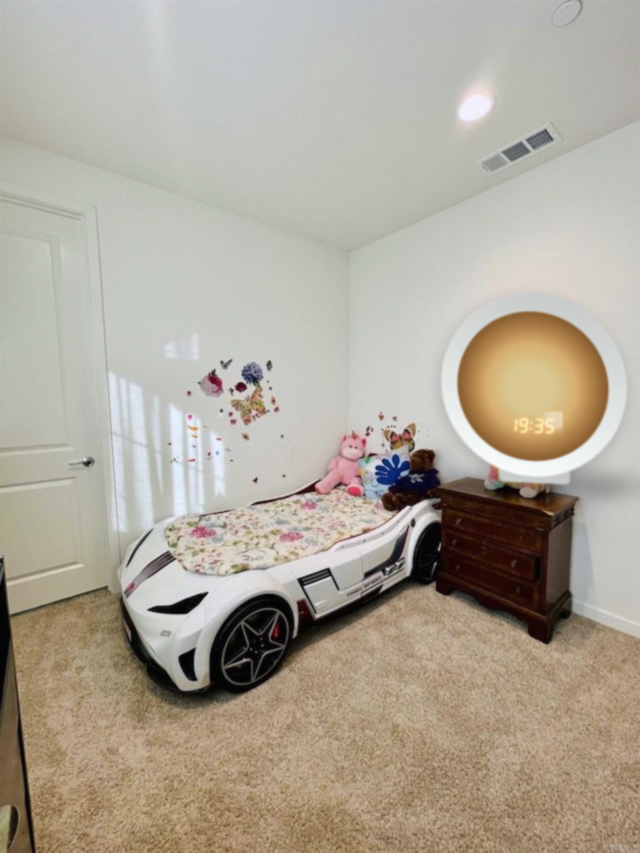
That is h=19 m=35
